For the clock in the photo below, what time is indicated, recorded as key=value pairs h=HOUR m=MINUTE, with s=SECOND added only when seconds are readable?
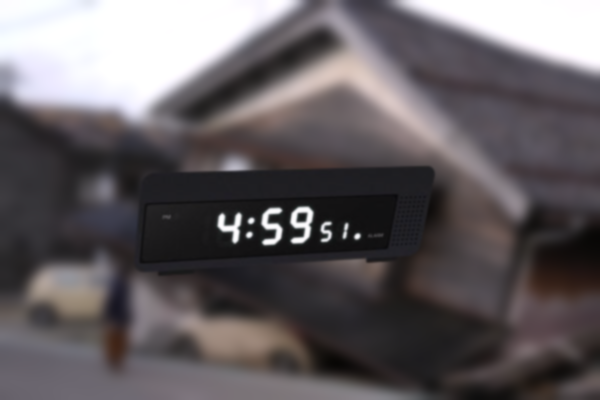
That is h=4 m=59 s=51
